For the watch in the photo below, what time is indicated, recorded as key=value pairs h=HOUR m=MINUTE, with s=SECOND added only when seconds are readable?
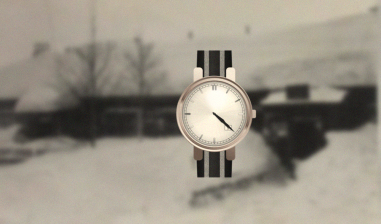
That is h=4 m=22
